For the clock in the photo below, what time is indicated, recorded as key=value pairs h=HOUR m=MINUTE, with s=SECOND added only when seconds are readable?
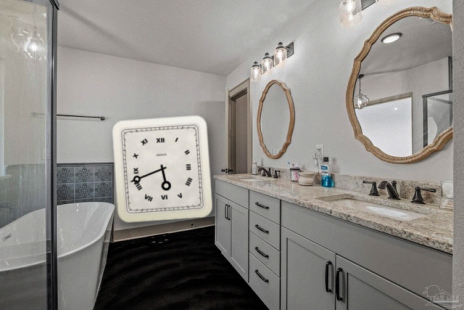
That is h=5 m=42
